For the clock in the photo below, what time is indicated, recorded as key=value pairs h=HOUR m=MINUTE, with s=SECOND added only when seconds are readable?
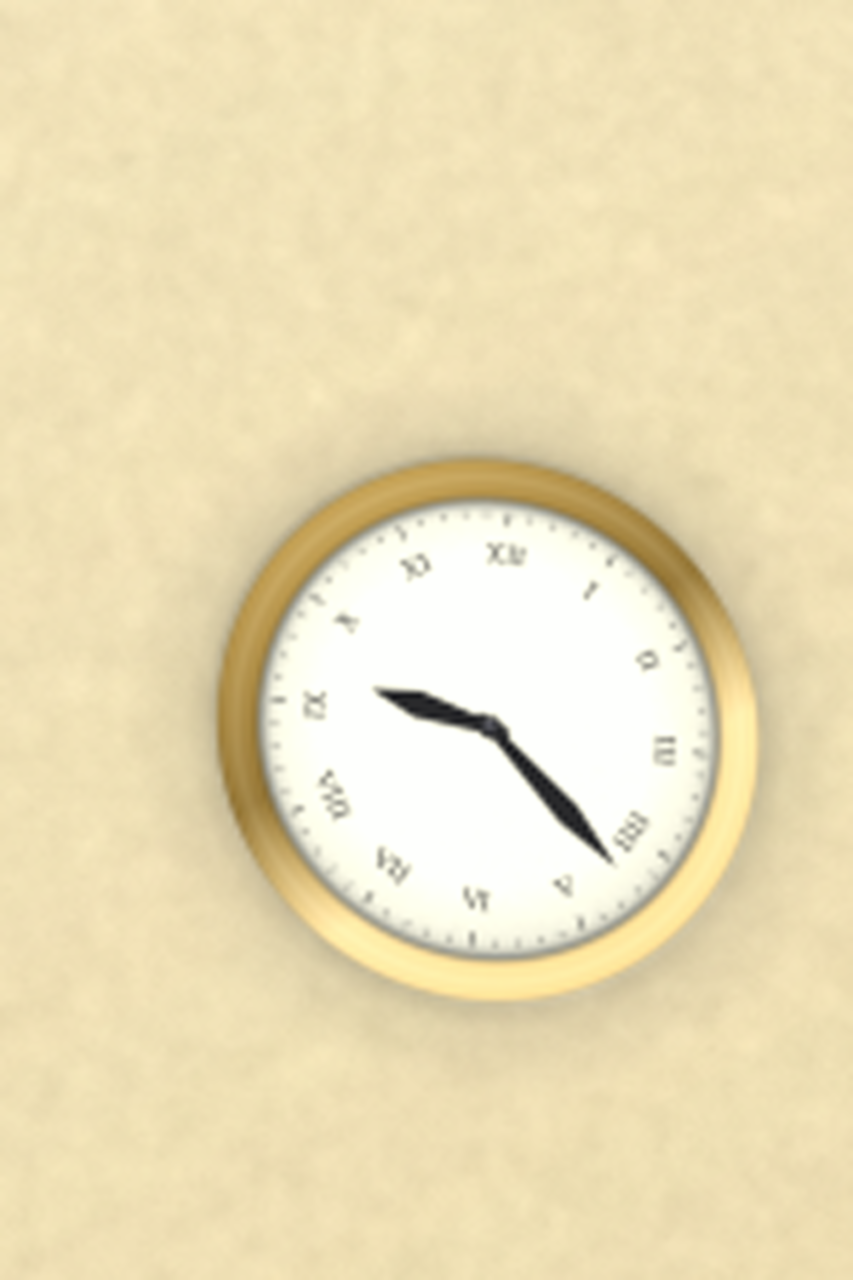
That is h=9 m=22
